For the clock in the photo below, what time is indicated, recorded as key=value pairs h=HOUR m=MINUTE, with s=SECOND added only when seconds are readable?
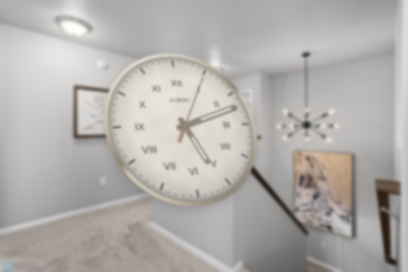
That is h=5 m=12 s=5
